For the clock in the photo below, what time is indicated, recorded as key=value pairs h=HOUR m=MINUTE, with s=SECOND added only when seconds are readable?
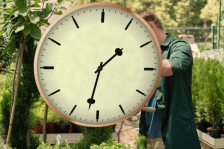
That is h=1 m=32
